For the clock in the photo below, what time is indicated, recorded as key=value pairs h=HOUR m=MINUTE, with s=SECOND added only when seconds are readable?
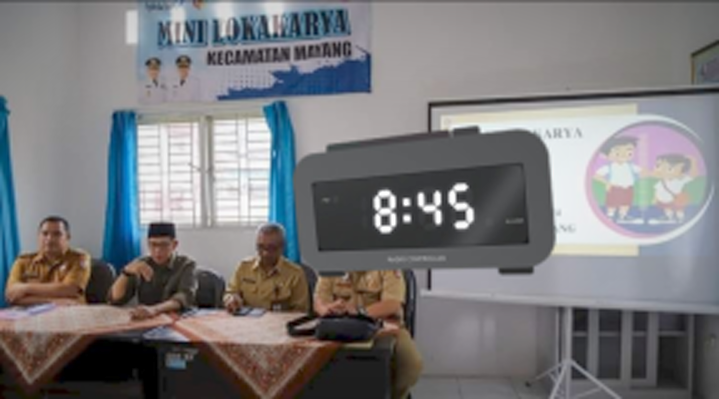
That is h=8 m=45
